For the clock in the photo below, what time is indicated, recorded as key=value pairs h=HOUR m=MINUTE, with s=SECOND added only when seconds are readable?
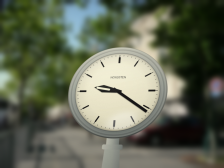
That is h=9 m=21
